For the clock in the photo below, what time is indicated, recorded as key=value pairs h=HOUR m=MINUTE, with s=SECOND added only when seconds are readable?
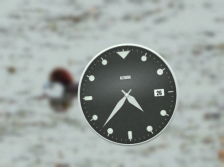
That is h=4 m=37
